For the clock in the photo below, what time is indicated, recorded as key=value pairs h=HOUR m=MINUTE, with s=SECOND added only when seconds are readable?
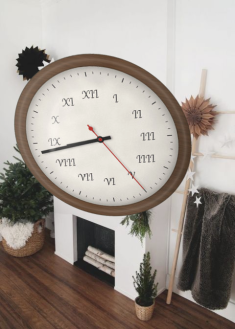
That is h=8 m=43 s=25
